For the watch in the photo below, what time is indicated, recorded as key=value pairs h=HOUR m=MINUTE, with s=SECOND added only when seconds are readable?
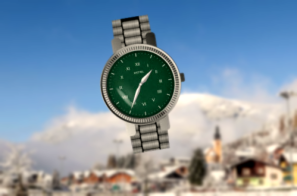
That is h=1 m=35
